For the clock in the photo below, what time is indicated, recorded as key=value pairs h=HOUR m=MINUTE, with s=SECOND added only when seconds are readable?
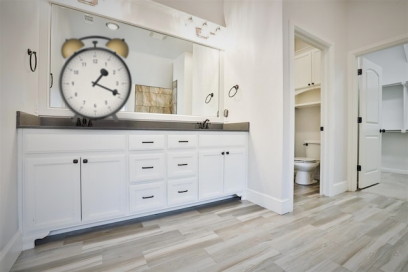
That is h=1 m=19
